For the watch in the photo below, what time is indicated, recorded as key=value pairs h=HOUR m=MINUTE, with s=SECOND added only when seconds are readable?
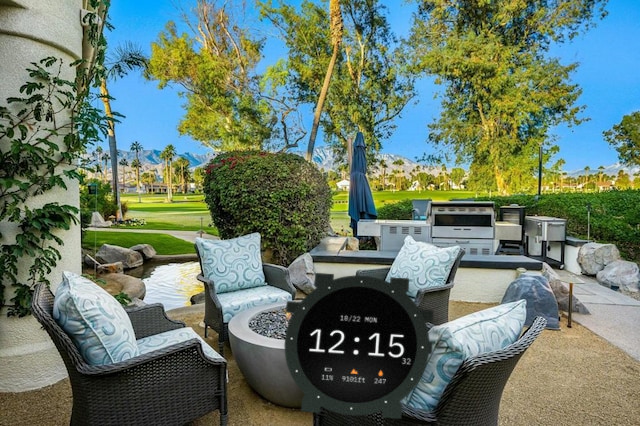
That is h=12 m=15
